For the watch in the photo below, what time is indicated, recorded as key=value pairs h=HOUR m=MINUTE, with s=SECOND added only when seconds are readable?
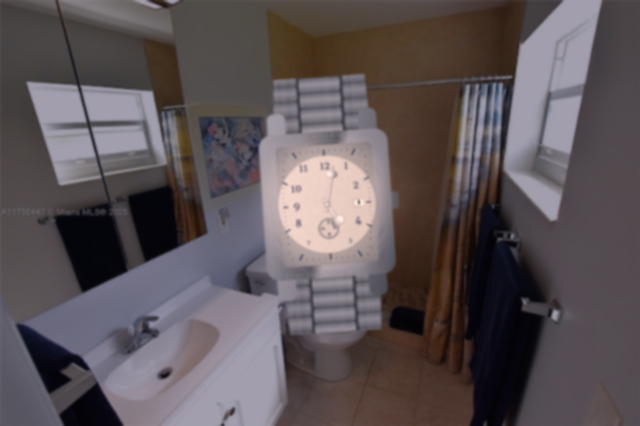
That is h=5 m=2
